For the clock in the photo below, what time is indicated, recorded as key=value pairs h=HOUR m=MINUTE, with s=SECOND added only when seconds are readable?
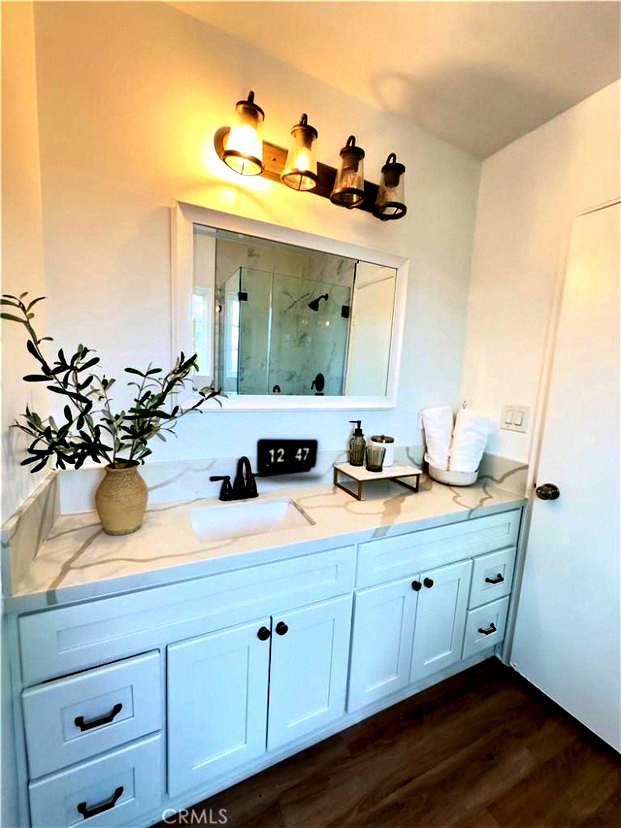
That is h=12 m=47
